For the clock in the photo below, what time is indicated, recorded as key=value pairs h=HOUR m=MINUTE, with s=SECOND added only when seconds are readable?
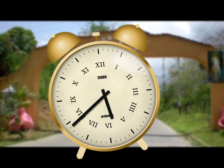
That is h=5 m=39
